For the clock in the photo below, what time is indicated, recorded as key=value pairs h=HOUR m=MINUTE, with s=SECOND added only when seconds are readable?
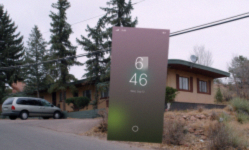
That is h=6 m=46
